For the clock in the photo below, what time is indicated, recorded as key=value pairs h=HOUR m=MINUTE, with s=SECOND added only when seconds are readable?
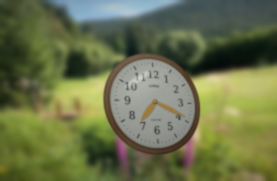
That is h=7 m=19
